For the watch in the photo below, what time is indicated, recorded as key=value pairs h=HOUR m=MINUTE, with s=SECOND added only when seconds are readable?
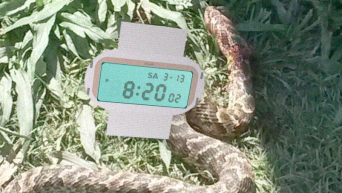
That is h=8 m=20 s=2
